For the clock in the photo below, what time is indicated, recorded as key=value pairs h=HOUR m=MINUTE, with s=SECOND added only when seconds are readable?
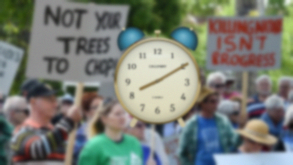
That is h=8 m=10
